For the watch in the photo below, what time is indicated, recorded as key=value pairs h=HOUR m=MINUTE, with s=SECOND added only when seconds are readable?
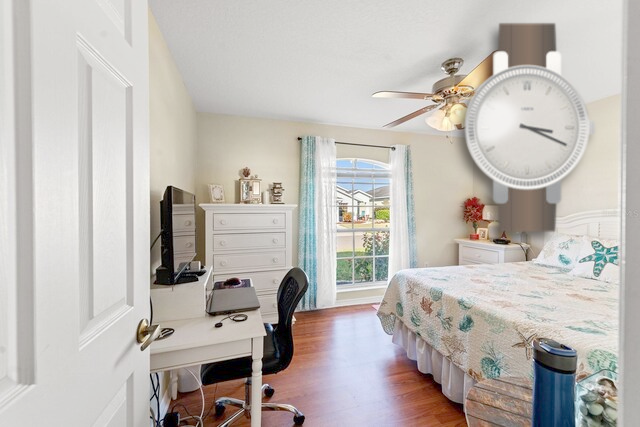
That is h=3 m=19
